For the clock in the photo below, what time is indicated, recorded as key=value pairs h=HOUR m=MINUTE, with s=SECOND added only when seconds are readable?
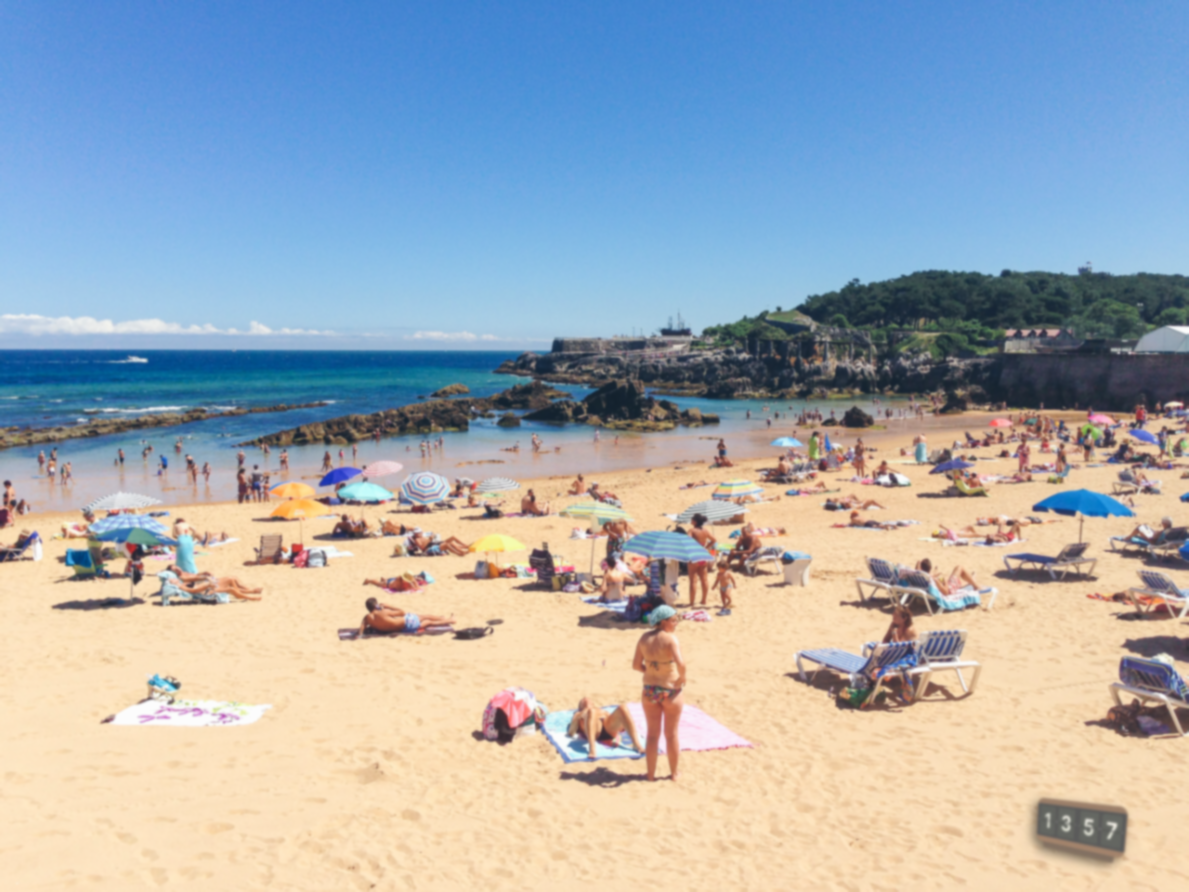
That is h=13 m=57
